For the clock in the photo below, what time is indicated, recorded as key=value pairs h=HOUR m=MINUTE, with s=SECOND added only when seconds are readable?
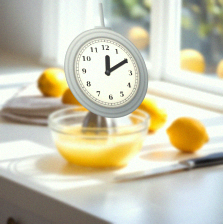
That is h=12 m=10
